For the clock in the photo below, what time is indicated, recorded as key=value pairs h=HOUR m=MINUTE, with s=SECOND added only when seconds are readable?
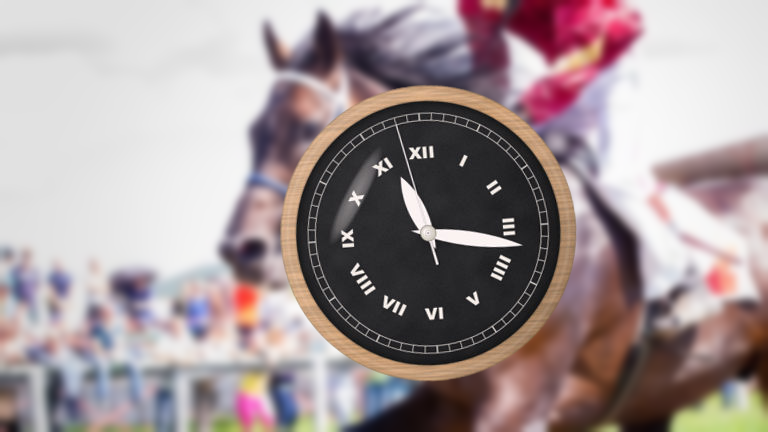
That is h=11 m=16 s=58
